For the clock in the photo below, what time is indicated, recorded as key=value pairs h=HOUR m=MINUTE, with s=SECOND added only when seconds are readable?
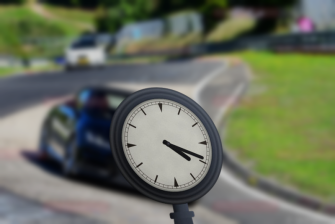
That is h=4 m=19
